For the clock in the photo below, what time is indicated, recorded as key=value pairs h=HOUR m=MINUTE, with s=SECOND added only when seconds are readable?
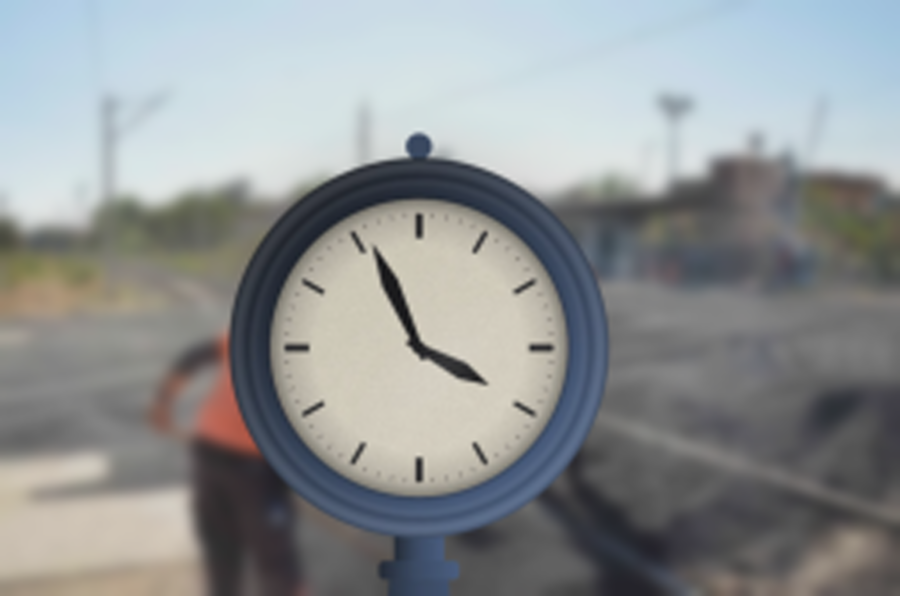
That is h=3 m=56
